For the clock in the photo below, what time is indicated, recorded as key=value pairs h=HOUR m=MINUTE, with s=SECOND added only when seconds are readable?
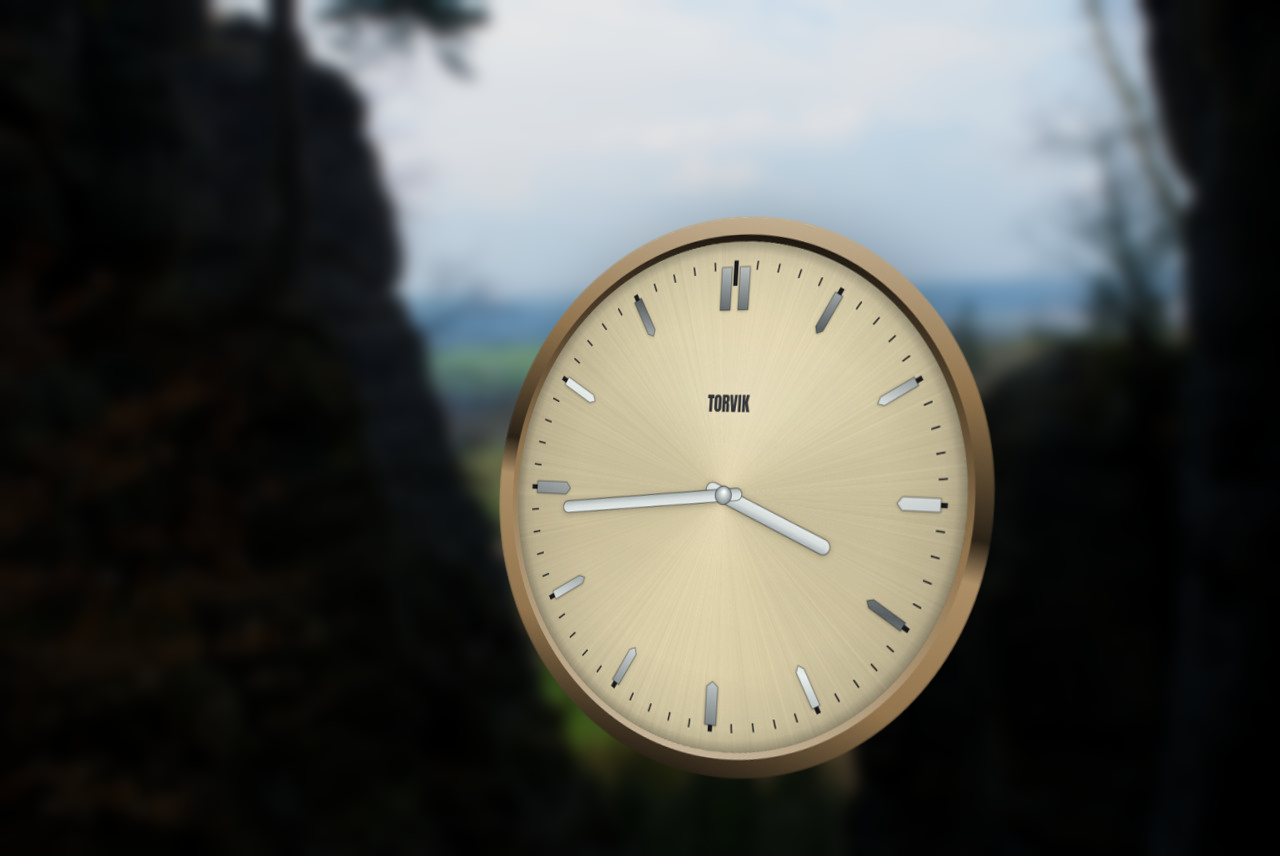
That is h=3 m=44
